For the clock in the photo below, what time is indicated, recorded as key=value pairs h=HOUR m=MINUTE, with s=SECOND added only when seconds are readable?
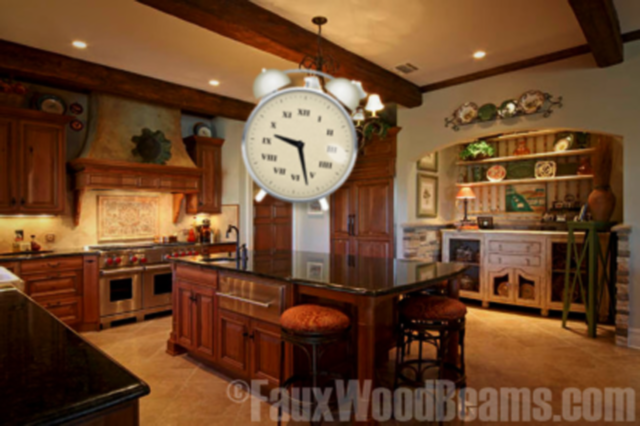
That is h=9 m=27
